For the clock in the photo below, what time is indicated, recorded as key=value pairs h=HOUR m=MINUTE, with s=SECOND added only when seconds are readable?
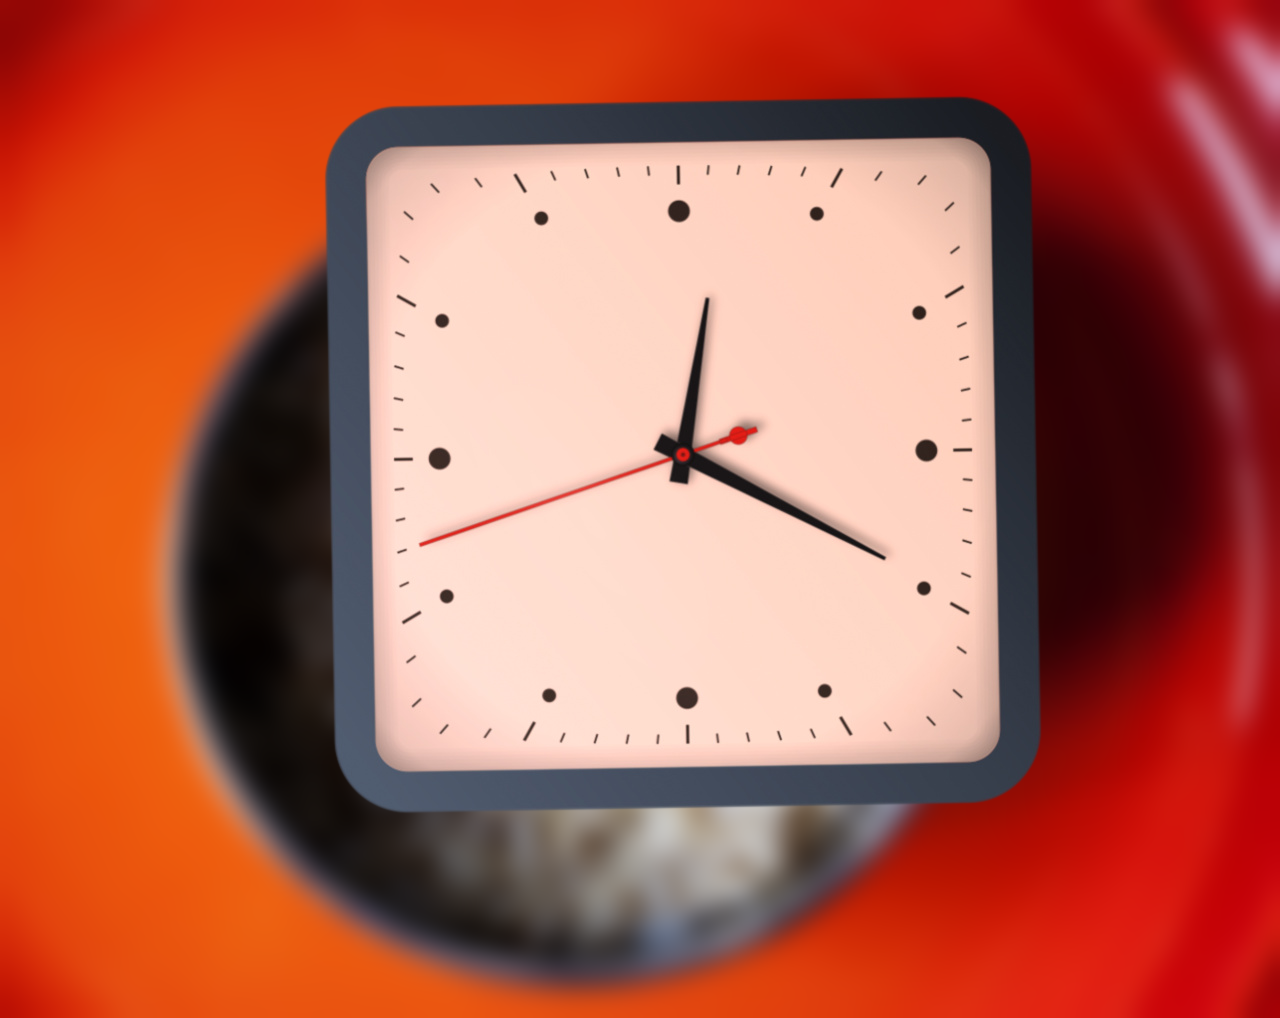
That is h=12 m=19 s=42
